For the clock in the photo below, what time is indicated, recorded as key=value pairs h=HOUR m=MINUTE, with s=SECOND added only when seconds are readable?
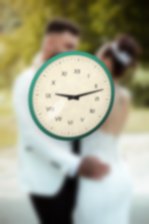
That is h=9 m=12
